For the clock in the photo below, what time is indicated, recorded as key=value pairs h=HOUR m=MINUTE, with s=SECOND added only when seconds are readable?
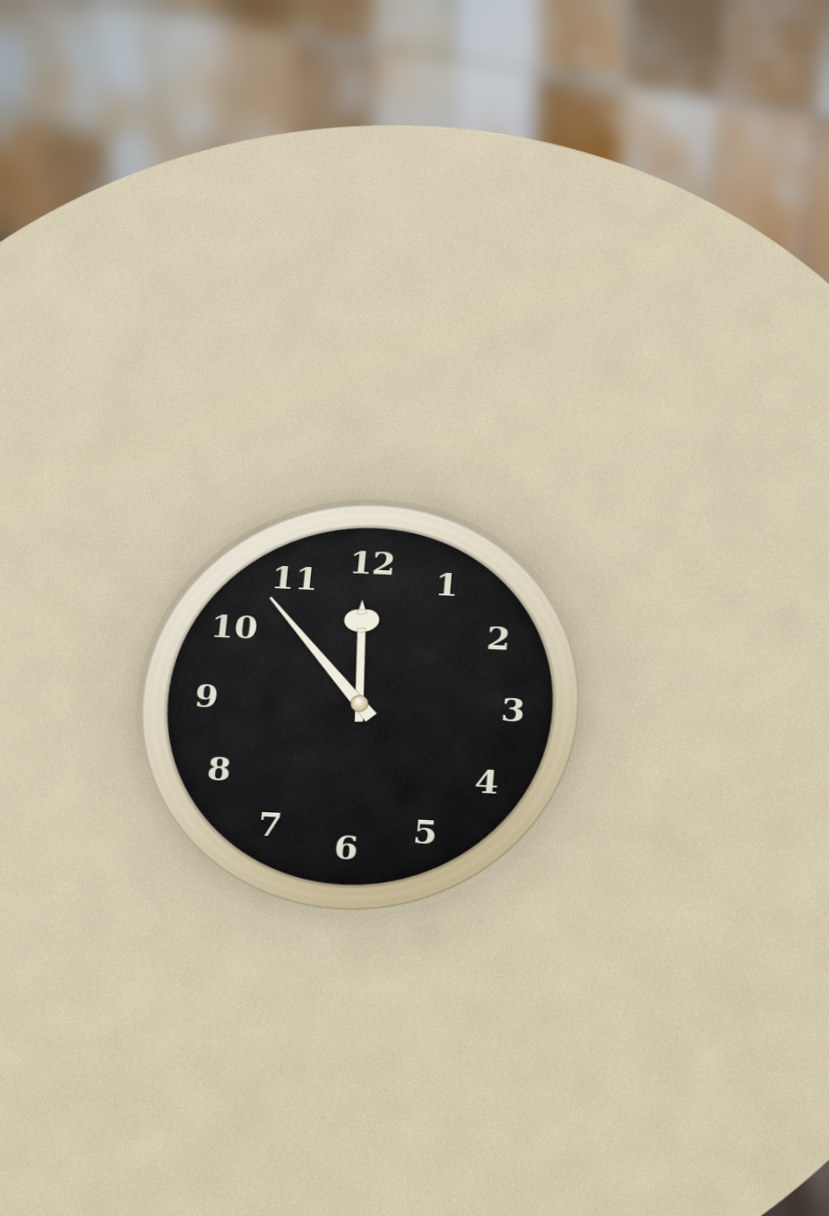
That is h=11 m=53
